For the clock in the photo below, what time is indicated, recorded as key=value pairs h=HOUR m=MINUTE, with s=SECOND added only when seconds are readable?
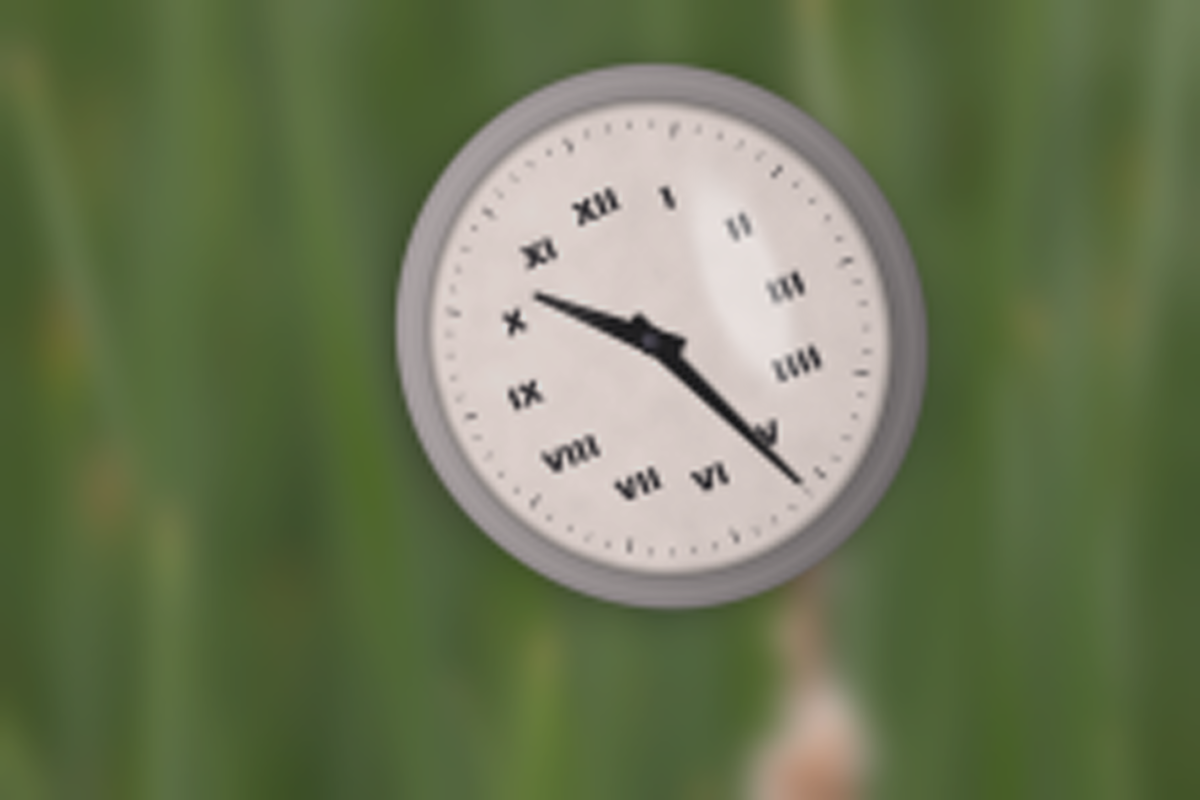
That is h=10 m=26
